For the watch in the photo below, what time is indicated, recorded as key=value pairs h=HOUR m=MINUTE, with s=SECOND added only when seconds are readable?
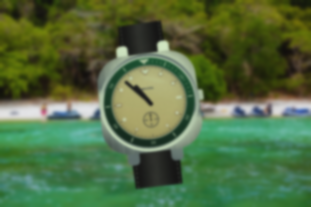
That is h=10 m=53
